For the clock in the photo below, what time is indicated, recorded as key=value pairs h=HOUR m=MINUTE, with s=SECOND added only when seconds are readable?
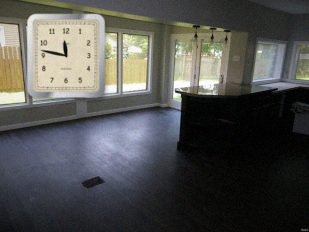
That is h=11 m=47
